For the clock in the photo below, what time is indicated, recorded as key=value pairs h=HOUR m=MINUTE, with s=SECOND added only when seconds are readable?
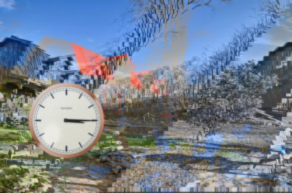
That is h=3 m=15
